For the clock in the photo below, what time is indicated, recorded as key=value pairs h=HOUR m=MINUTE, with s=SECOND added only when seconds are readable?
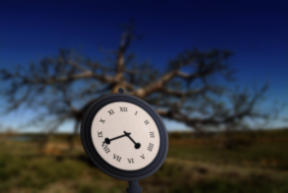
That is h=4 m=42
